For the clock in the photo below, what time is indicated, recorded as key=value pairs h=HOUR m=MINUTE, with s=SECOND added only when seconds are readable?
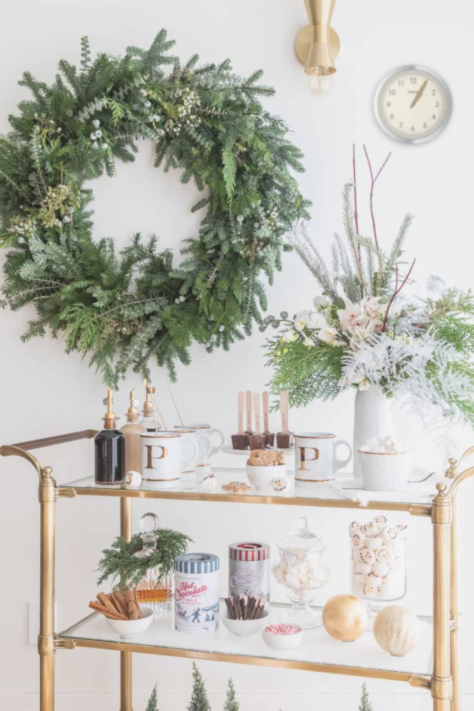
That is h=1 m=5
